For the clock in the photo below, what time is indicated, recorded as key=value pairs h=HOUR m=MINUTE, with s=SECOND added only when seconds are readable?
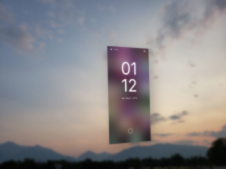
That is h=1 m=12
